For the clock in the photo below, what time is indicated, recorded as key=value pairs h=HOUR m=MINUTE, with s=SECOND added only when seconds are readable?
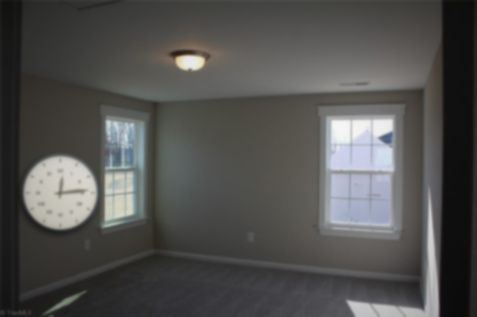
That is h=12 m=14
